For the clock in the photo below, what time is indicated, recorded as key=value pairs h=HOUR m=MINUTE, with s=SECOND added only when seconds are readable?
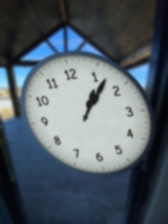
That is h=1 m=7
